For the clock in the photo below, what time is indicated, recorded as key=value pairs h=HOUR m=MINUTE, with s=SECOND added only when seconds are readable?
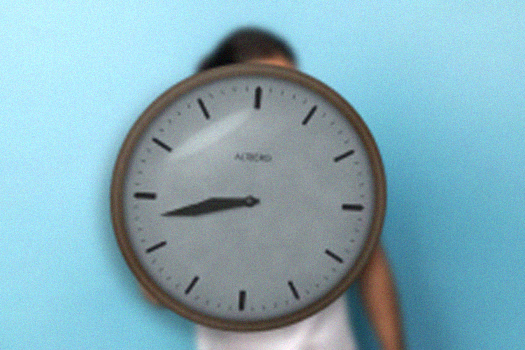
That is h=8 m=43
